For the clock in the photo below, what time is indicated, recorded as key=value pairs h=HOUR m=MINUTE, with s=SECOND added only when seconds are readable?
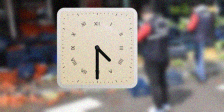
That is h=4 m=30
